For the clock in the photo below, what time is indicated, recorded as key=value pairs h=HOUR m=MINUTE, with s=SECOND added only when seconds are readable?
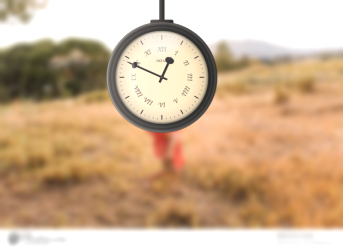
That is h=12 m=49
